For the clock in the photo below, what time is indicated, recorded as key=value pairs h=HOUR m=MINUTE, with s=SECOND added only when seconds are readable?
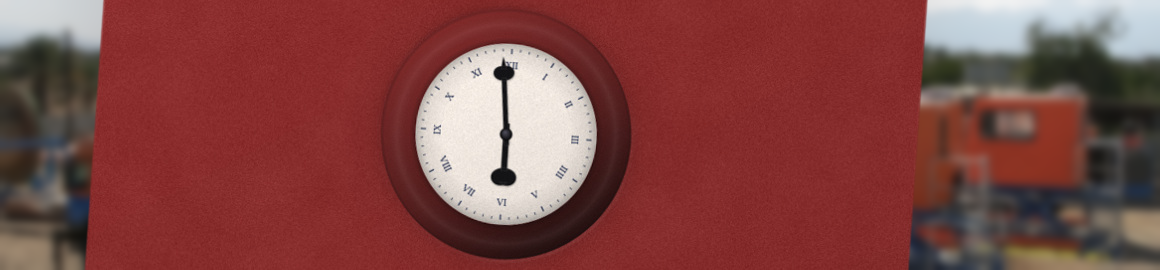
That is h=5 m=59
